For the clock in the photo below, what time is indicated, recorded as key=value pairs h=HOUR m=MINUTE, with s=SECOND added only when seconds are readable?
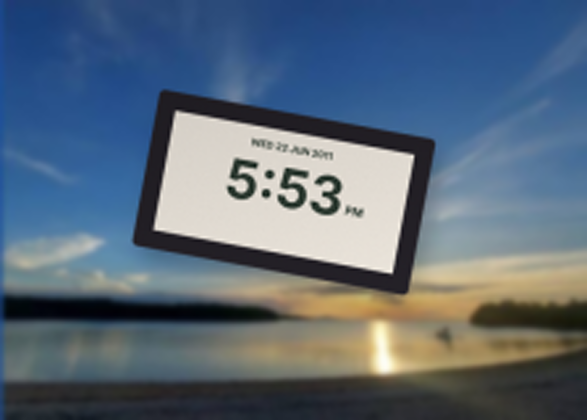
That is h=5 m=53
